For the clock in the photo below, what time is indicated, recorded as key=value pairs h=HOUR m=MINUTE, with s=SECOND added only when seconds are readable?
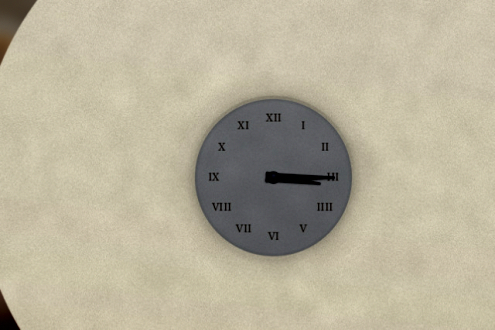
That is h=3 m=15
